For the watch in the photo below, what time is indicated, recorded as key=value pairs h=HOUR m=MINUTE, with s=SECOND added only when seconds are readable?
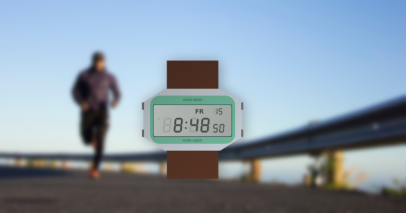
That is h=8 m=48 s=50
